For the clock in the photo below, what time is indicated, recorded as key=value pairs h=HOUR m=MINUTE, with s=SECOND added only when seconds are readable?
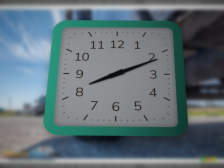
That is h=8 m=11
